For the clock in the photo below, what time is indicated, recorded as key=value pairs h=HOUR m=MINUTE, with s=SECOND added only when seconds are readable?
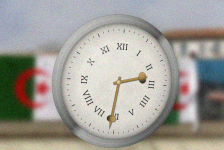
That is h=2 m=31
